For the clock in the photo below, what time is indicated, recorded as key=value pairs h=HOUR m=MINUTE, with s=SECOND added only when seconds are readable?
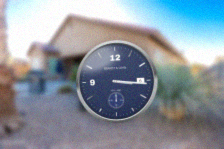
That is h=3 m=16
